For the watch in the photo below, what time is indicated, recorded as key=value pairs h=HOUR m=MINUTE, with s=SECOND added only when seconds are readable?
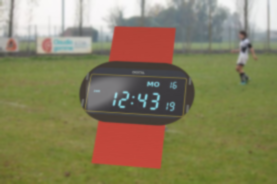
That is h=12 m=43
